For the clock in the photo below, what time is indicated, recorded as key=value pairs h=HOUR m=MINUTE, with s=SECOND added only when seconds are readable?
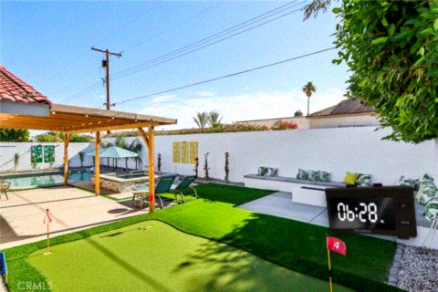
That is h=6 m=28
